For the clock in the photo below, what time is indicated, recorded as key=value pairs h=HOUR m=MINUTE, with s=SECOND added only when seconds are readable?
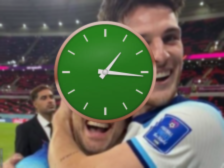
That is h=1 m=16
